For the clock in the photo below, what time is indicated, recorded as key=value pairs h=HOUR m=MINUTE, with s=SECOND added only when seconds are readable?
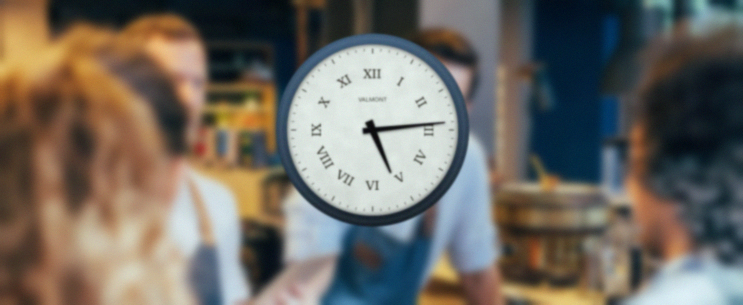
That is h=5 m=14
